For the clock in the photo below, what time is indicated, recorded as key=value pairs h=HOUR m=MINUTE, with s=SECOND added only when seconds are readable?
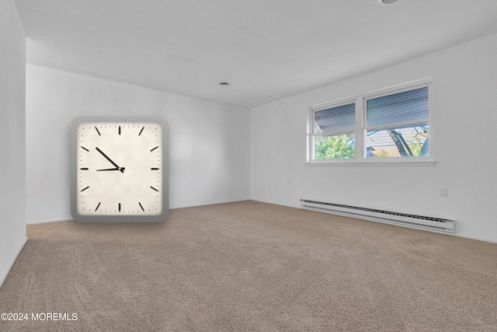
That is h=8 m=52
